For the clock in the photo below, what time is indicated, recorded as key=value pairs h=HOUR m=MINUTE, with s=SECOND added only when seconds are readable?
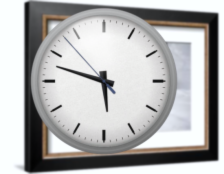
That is h=5 m=47 s=53
